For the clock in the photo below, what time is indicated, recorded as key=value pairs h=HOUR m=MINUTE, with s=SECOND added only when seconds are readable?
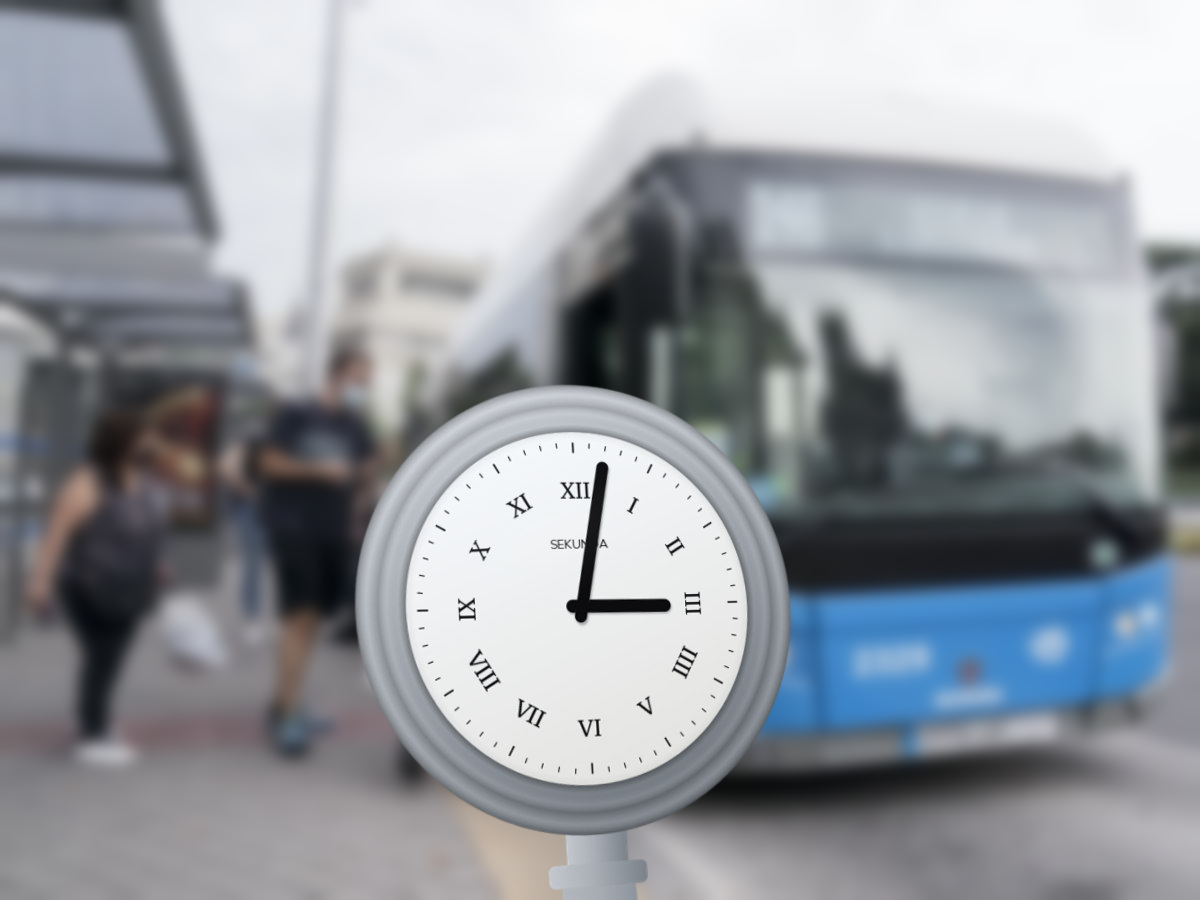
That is h=3 m=2
